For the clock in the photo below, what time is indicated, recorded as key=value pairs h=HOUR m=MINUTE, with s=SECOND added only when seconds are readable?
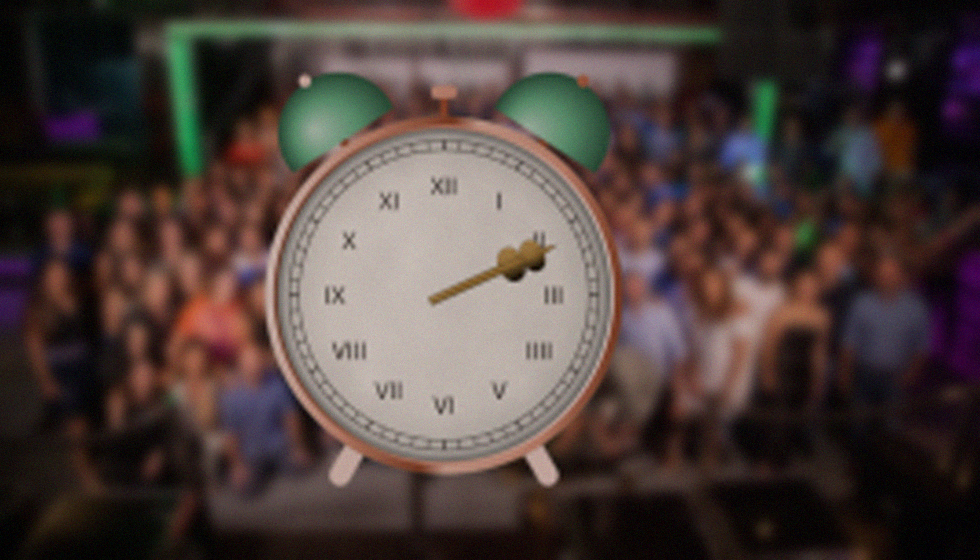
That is h=2 m=11
